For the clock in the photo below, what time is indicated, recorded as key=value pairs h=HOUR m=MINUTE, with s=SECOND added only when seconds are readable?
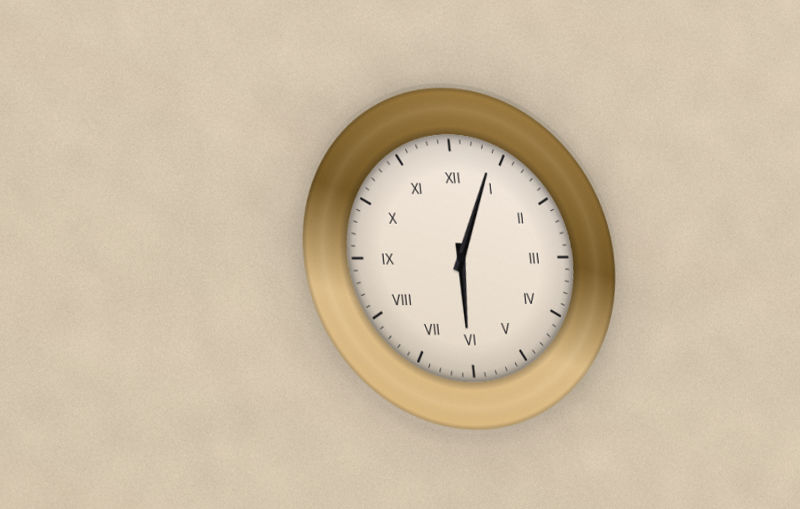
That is h=6 m=4
